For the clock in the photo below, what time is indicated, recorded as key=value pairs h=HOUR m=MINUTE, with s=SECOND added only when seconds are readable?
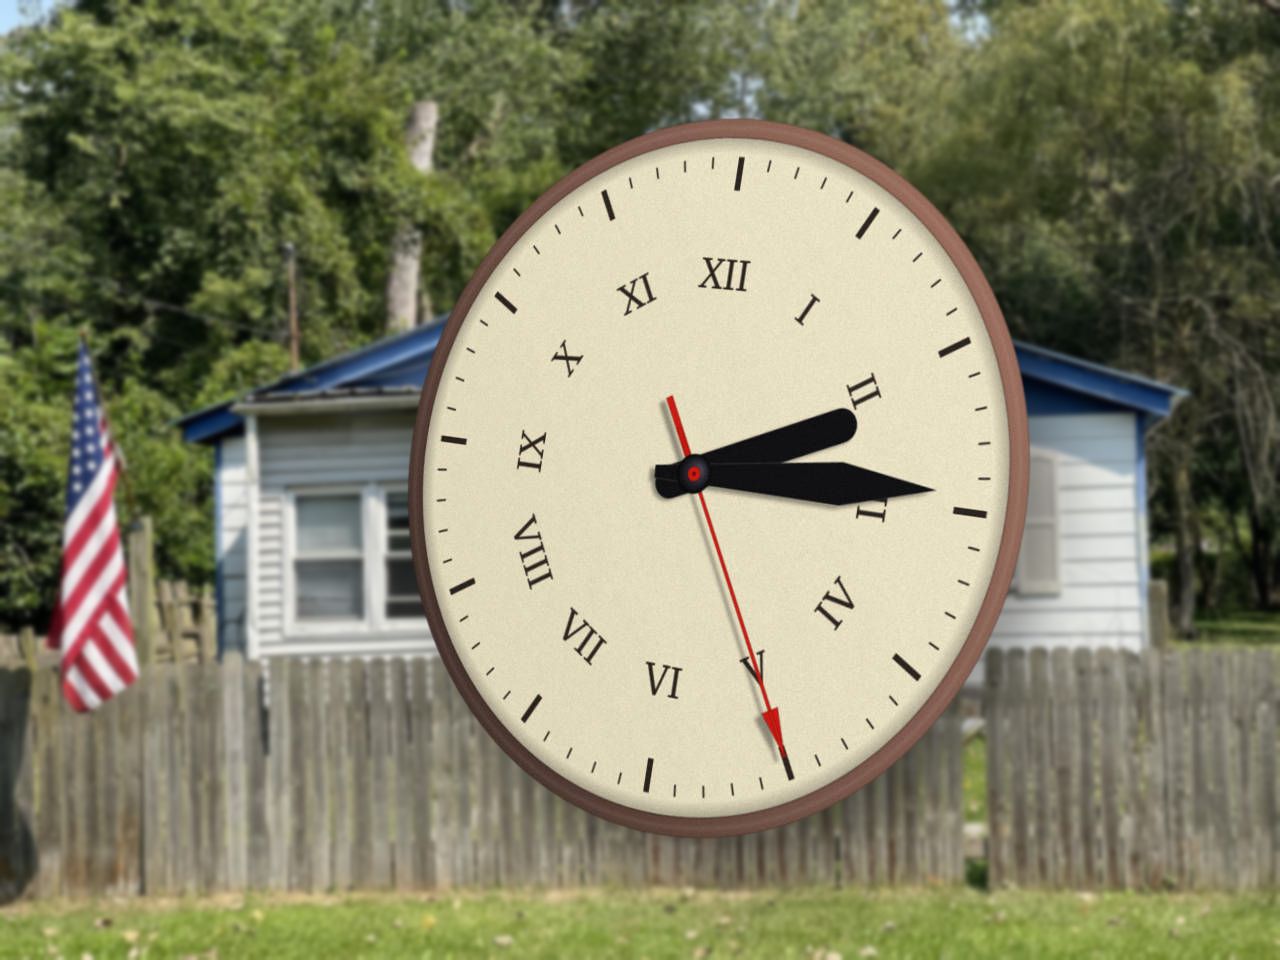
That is h=2 m=14 s=25
